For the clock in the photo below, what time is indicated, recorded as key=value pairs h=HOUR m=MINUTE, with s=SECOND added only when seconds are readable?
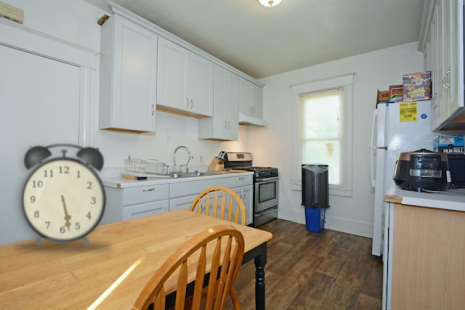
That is h=5 m=28
